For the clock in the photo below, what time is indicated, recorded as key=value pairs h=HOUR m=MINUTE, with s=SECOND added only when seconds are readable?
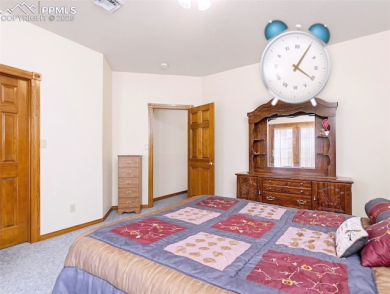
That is h=4 m=5
